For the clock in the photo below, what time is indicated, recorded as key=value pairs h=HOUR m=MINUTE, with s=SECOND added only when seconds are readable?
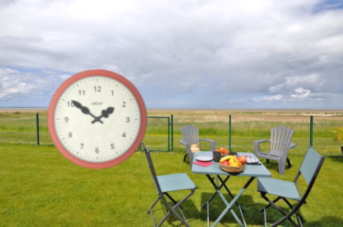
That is h=1 m=51
